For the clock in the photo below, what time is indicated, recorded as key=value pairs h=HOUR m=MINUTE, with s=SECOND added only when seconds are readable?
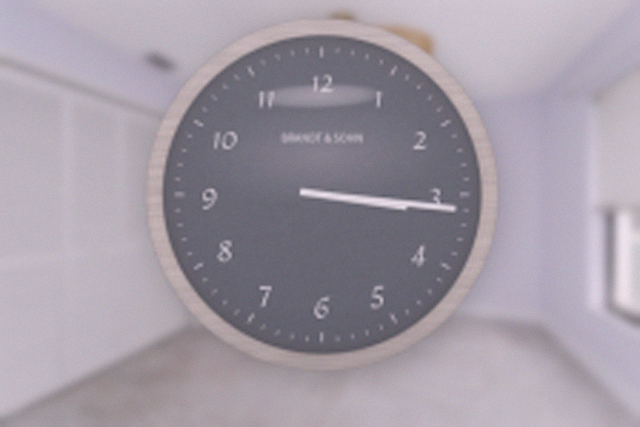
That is h=3 m=16
